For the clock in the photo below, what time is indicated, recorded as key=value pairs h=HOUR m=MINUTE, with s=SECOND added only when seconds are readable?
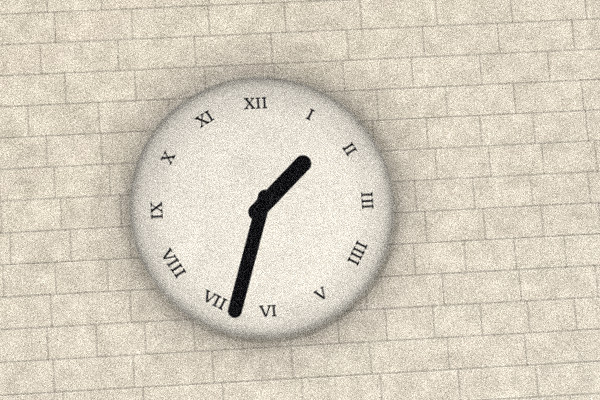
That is h=1 m=33
